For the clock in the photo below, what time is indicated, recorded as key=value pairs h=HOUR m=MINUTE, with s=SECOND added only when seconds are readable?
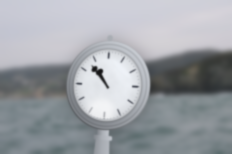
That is h=10 m=53
